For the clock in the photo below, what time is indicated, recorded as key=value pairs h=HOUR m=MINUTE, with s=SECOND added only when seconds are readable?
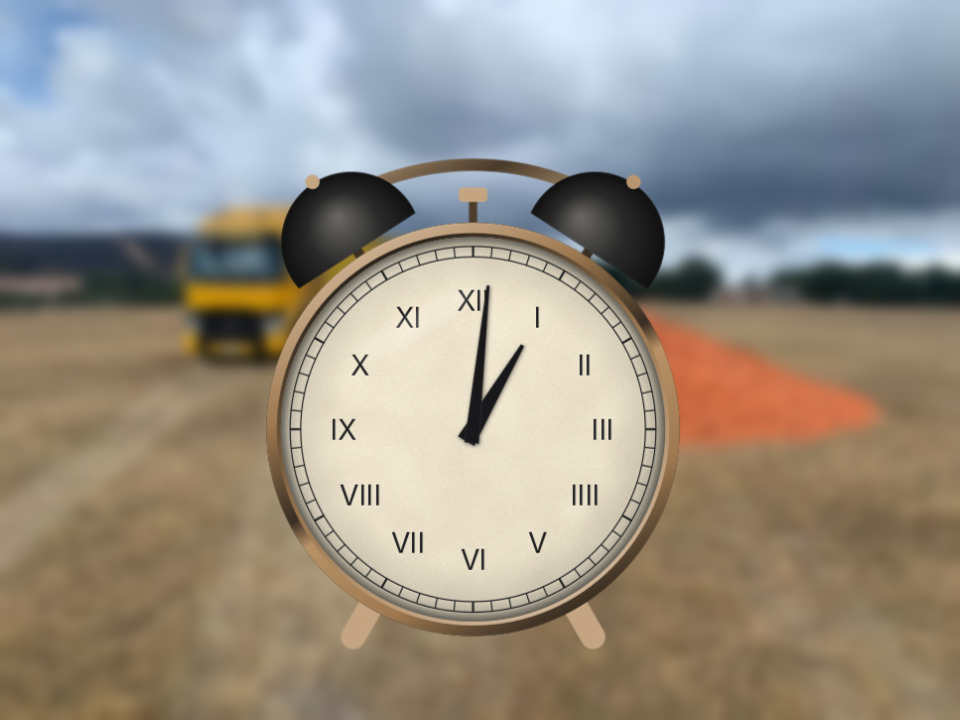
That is h=1 m=1
